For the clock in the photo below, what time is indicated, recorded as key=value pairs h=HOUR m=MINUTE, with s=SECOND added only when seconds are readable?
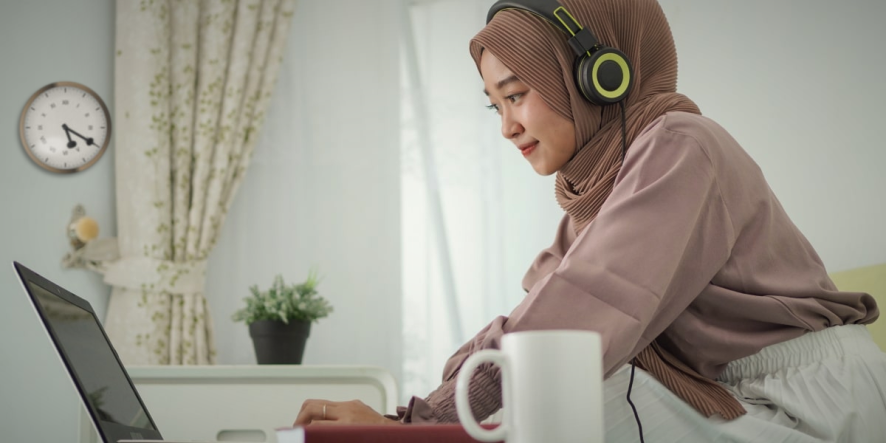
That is h=5 m=20
